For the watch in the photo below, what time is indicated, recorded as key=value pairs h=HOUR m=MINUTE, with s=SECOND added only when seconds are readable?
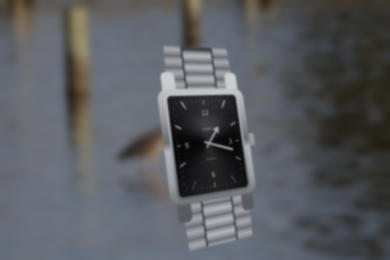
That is h=1 m=18
